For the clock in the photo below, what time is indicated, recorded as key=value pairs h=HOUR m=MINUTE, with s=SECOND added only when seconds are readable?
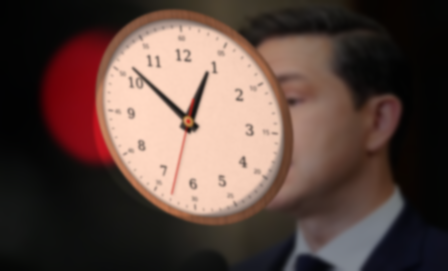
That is h=12 m=51 s=33
